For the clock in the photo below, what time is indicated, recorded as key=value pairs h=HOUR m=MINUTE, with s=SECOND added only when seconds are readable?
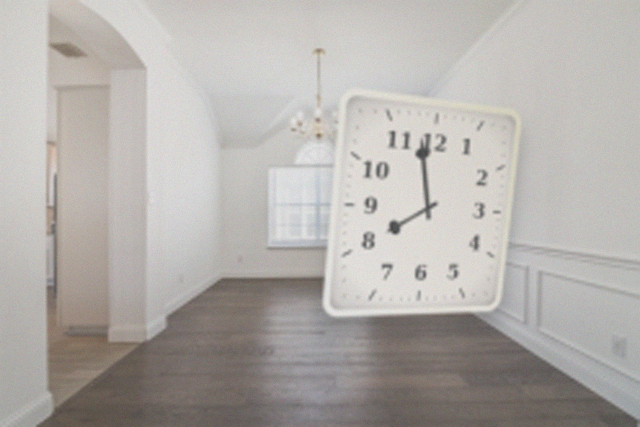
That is h=7 m=58
